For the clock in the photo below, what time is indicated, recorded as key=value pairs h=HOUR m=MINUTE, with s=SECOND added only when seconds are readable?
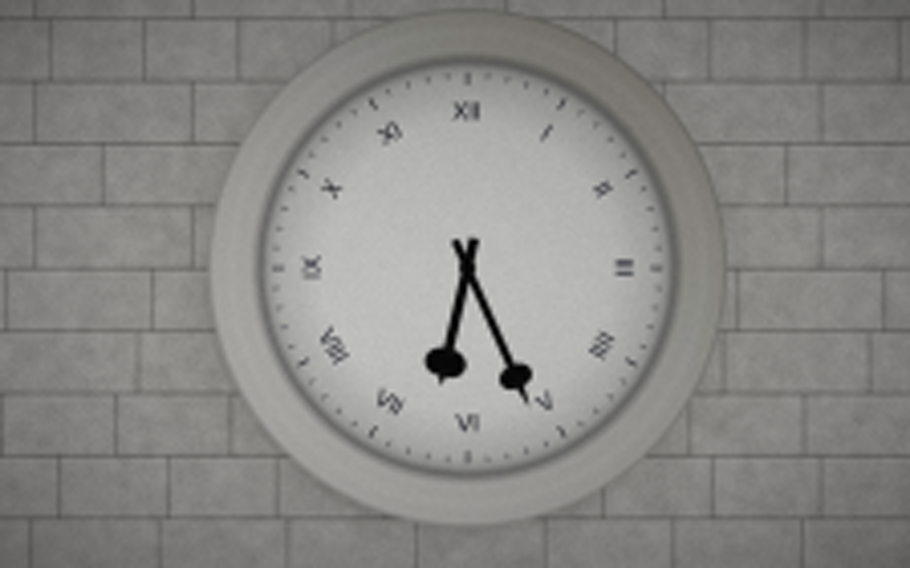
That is h=6 m=26
